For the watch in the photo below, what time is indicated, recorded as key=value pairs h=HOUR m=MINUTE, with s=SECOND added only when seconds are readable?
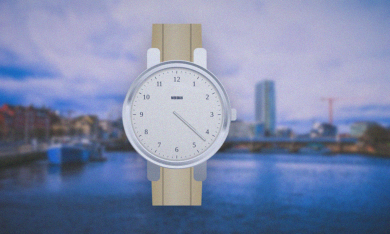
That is h=4 m=22
